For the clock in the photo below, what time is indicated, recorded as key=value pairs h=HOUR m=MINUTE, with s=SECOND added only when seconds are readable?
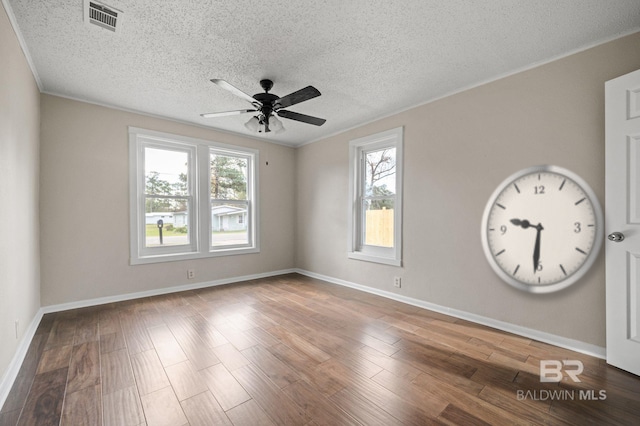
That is h=9 m=31
